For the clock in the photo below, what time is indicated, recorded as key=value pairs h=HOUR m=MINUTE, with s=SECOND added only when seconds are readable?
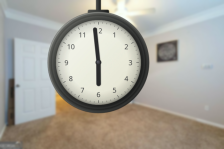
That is h=5 m=59
